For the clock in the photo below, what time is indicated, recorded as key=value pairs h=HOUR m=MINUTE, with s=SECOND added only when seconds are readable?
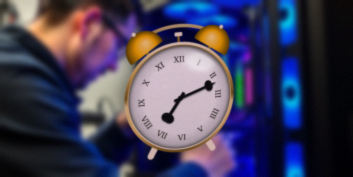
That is h=7 m=12
